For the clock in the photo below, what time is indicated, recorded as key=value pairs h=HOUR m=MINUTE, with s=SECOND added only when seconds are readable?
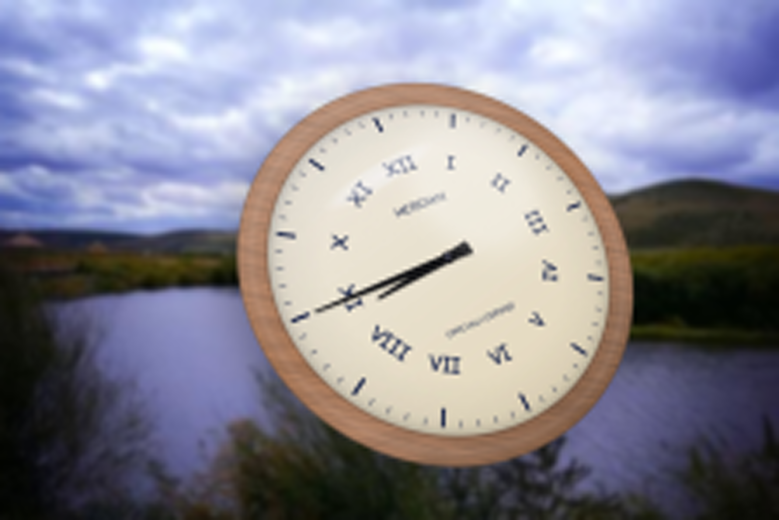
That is h=8 m=45
